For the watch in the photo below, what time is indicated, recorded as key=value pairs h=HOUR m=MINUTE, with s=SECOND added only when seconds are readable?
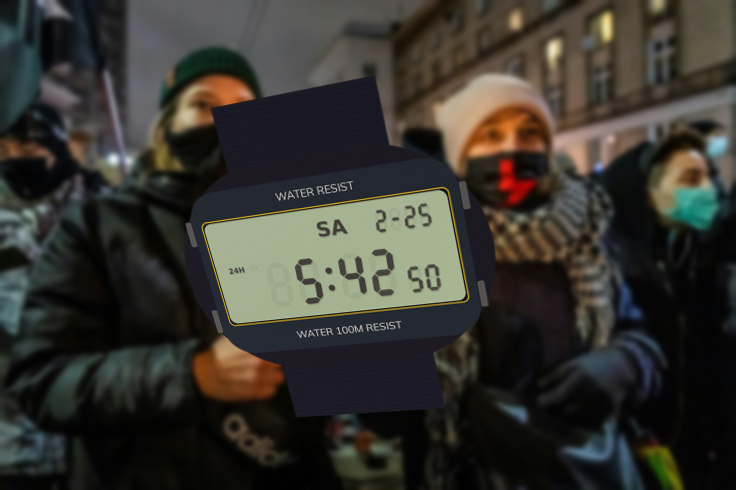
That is h=5 m=42 s=50
